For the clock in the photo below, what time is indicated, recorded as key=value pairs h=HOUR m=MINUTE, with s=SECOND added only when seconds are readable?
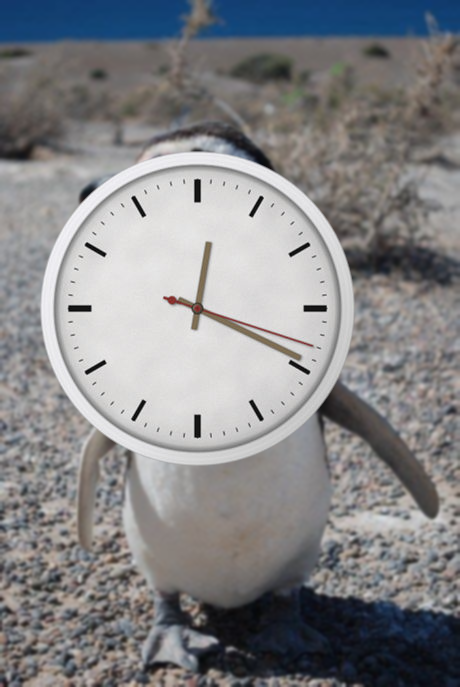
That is h=12 m=19 s=18
